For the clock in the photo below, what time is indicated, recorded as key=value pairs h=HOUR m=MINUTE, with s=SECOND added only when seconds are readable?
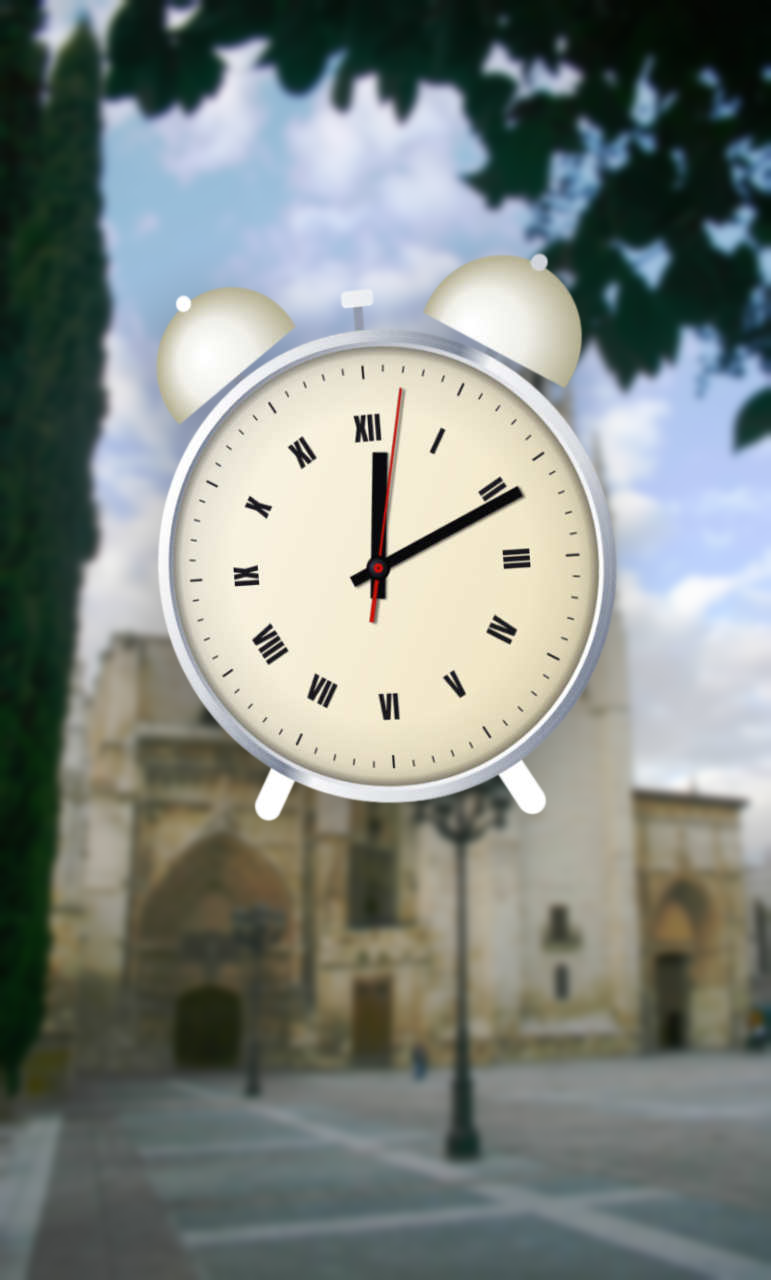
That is h=12 m=11 s=2
